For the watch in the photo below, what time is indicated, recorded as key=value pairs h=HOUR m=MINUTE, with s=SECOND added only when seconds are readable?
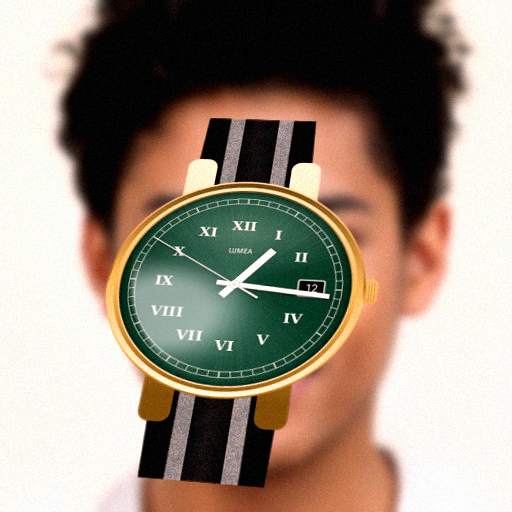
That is h=1 m=15 s=50
